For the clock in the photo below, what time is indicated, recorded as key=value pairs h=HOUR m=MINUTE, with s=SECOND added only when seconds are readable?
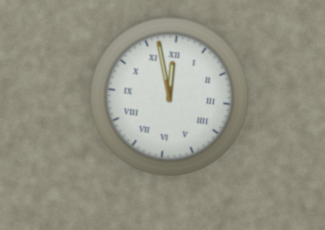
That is h=11 m=57
